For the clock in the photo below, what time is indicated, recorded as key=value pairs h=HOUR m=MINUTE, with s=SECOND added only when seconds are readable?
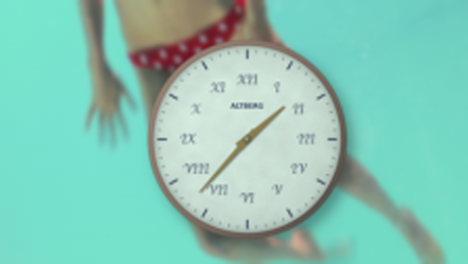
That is h=1 m=37
